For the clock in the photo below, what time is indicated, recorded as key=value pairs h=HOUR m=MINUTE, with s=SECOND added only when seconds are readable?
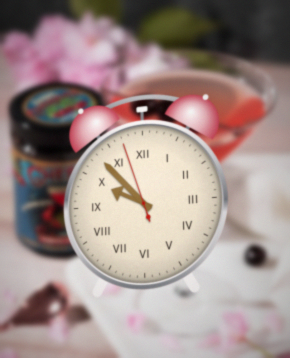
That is h=9 m=52 s=57
